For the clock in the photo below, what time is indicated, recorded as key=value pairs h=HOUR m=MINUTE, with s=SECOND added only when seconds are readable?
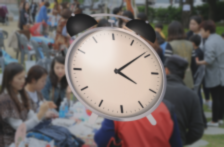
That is h=4 m=9
